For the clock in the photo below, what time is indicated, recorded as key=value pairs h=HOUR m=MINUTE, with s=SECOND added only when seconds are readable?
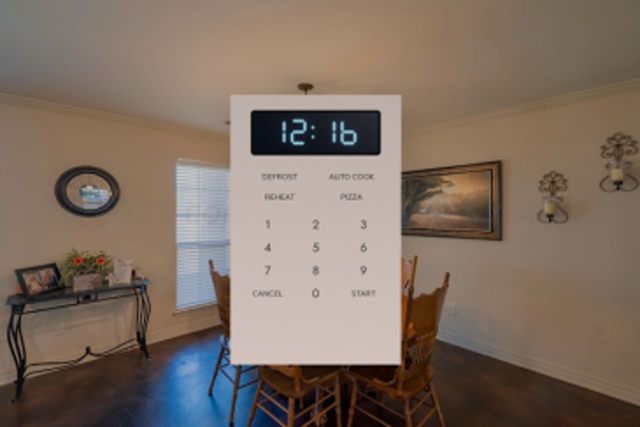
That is h=12 m=16
